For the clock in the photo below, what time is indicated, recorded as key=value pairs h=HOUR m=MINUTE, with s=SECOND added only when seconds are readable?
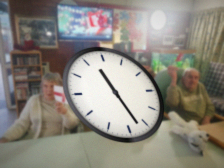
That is h=11 m=27
